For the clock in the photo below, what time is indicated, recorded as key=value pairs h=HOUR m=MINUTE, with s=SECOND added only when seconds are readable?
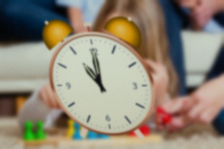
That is h=11 m=0
